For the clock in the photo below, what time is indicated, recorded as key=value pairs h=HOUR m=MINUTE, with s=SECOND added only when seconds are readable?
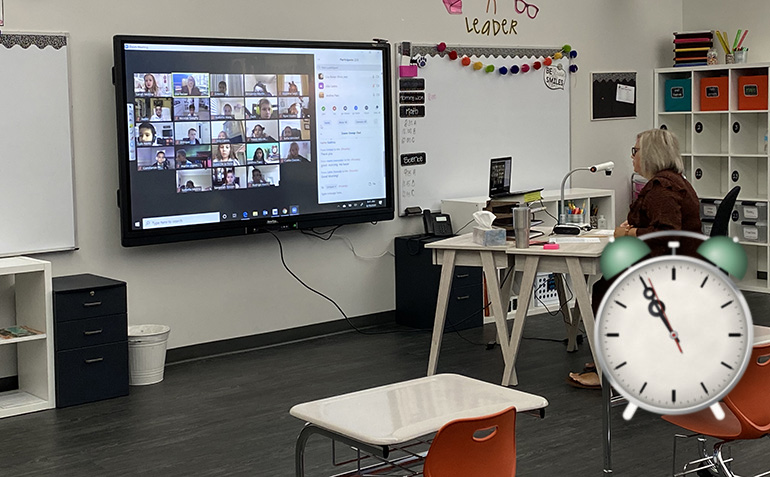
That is h=10 m=54 s=56
